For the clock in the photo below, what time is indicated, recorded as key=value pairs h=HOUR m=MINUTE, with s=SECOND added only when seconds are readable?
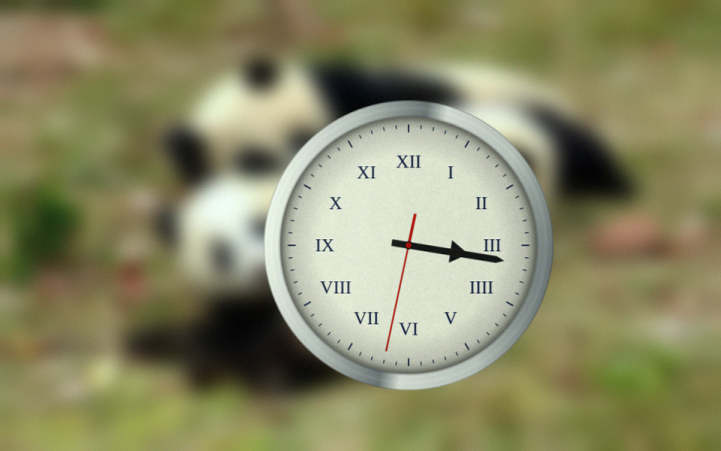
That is h=3 m=16 s=32
